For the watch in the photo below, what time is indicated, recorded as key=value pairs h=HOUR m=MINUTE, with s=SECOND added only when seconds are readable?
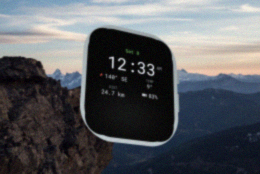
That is h=12 m=33
